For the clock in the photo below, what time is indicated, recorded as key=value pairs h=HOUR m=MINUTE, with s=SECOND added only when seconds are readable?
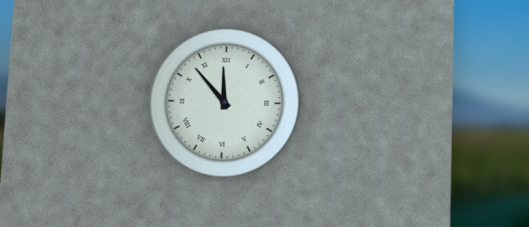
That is h=11 m=53
